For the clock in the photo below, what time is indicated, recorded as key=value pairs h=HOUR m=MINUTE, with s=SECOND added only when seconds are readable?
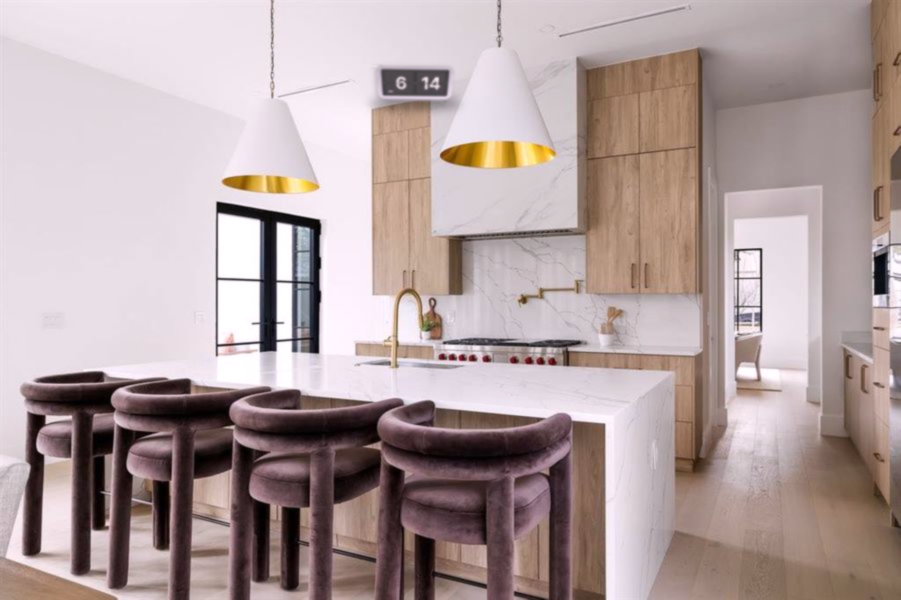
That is h=6 m=14
